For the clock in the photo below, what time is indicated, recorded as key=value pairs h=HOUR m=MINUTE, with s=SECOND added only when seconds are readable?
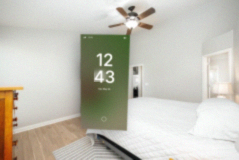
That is h=12 m=43
